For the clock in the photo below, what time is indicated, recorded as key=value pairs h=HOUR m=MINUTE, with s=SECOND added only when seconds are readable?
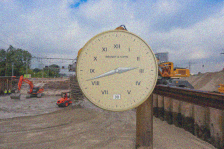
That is h=2 m=42
